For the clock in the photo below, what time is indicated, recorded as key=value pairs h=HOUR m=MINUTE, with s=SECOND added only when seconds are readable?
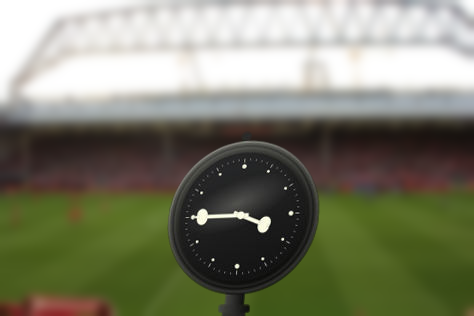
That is h=3 m=45
